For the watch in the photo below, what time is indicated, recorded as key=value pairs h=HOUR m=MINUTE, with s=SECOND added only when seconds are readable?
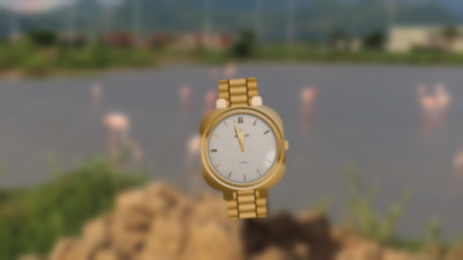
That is h=11 m=58
